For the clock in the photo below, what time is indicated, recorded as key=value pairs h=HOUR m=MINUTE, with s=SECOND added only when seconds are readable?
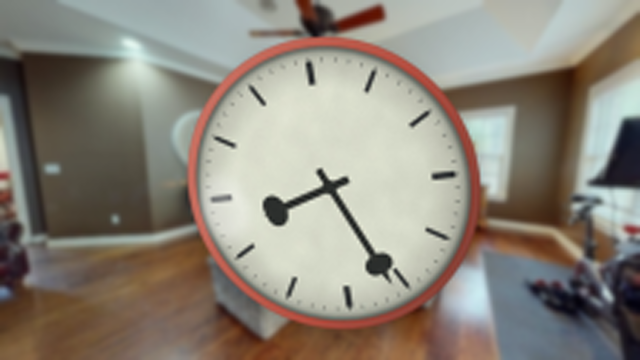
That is h=8 m=26
